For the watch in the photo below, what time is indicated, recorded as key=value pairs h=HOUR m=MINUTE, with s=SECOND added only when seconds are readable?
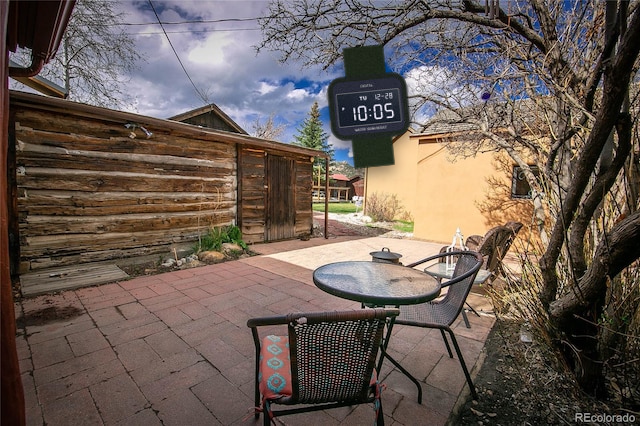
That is h=10 m=5
